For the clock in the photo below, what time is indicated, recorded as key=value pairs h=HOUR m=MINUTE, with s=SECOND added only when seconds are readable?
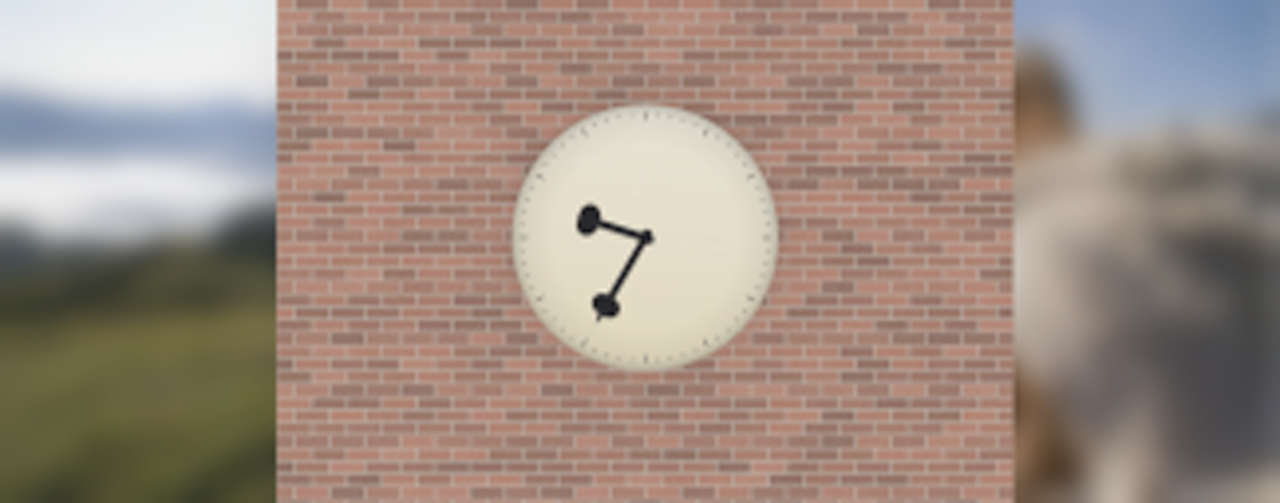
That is h=9 m=35
